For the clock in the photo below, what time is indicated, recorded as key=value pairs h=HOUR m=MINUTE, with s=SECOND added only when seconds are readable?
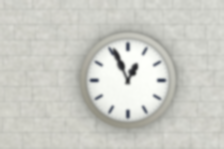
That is h=12 m=56
